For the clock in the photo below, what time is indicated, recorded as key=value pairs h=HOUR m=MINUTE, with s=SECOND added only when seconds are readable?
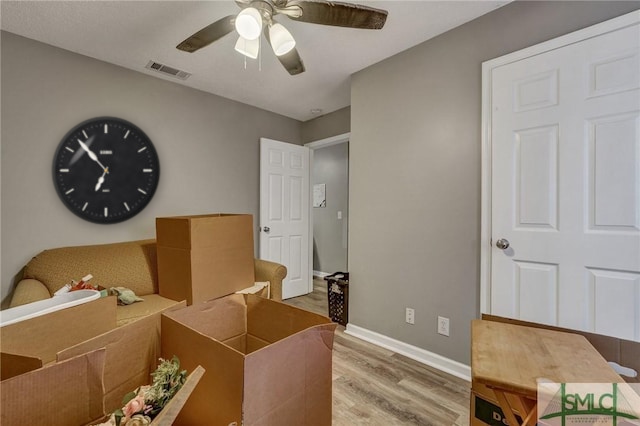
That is h=6 m=53
